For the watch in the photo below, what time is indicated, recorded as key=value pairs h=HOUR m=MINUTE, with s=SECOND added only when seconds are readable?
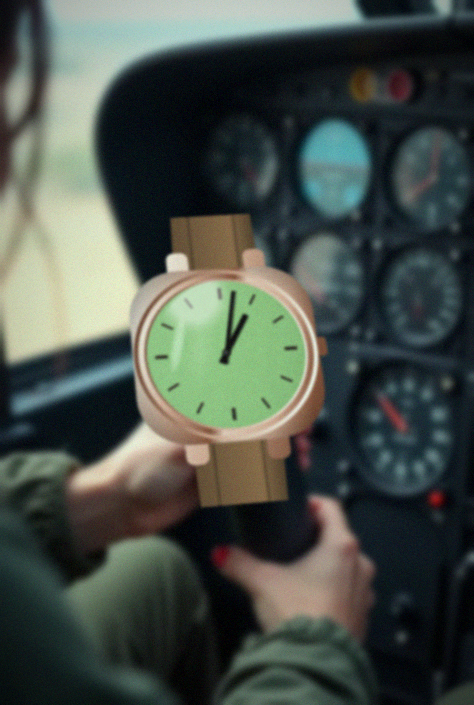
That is h=1 m=2
